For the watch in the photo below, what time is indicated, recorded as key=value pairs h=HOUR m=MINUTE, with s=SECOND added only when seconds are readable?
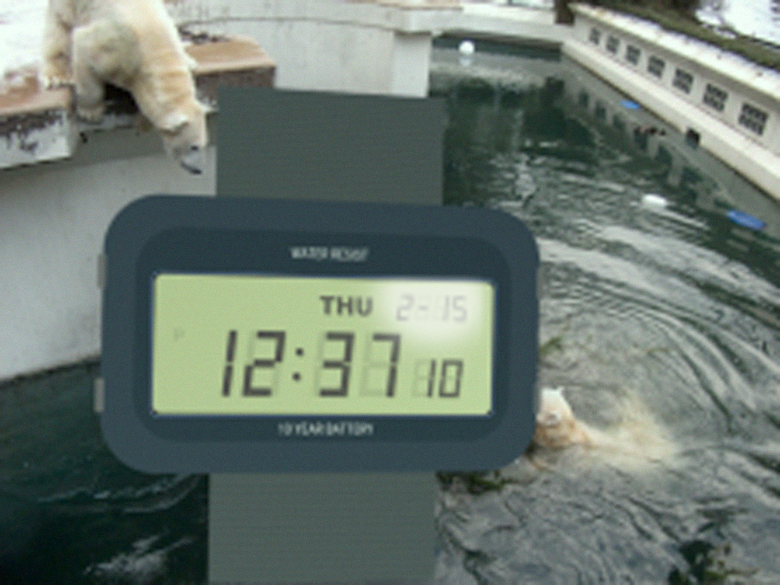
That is h=12 m=37 s=10
